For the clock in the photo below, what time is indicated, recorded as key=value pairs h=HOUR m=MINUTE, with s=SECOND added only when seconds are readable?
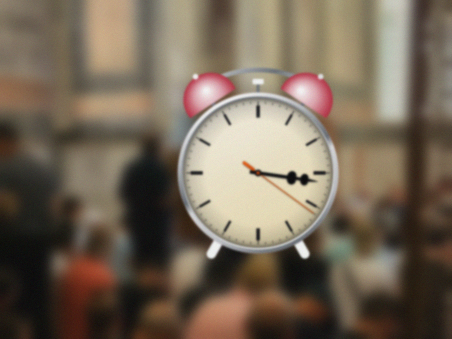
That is h=3 m=16 s=21
